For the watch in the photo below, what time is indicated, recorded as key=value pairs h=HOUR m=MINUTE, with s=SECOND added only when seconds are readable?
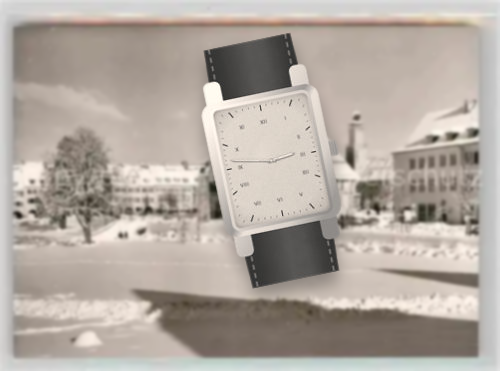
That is h=2 m=47
